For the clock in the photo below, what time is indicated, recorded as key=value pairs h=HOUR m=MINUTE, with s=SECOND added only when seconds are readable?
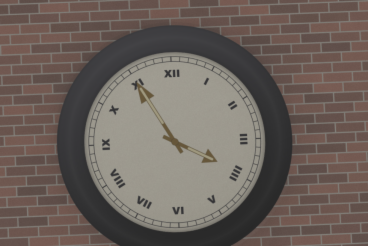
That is h=3 m=55
